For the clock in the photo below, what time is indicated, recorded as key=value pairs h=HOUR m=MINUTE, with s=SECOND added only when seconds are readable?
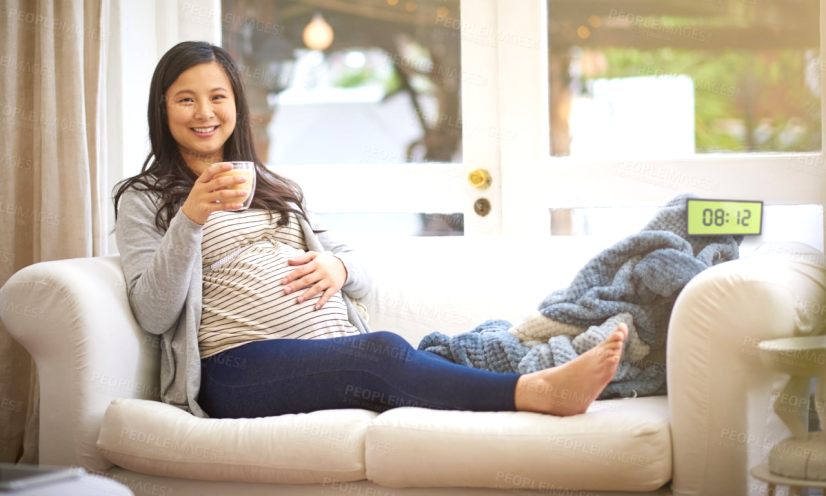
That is h=8 m=12
